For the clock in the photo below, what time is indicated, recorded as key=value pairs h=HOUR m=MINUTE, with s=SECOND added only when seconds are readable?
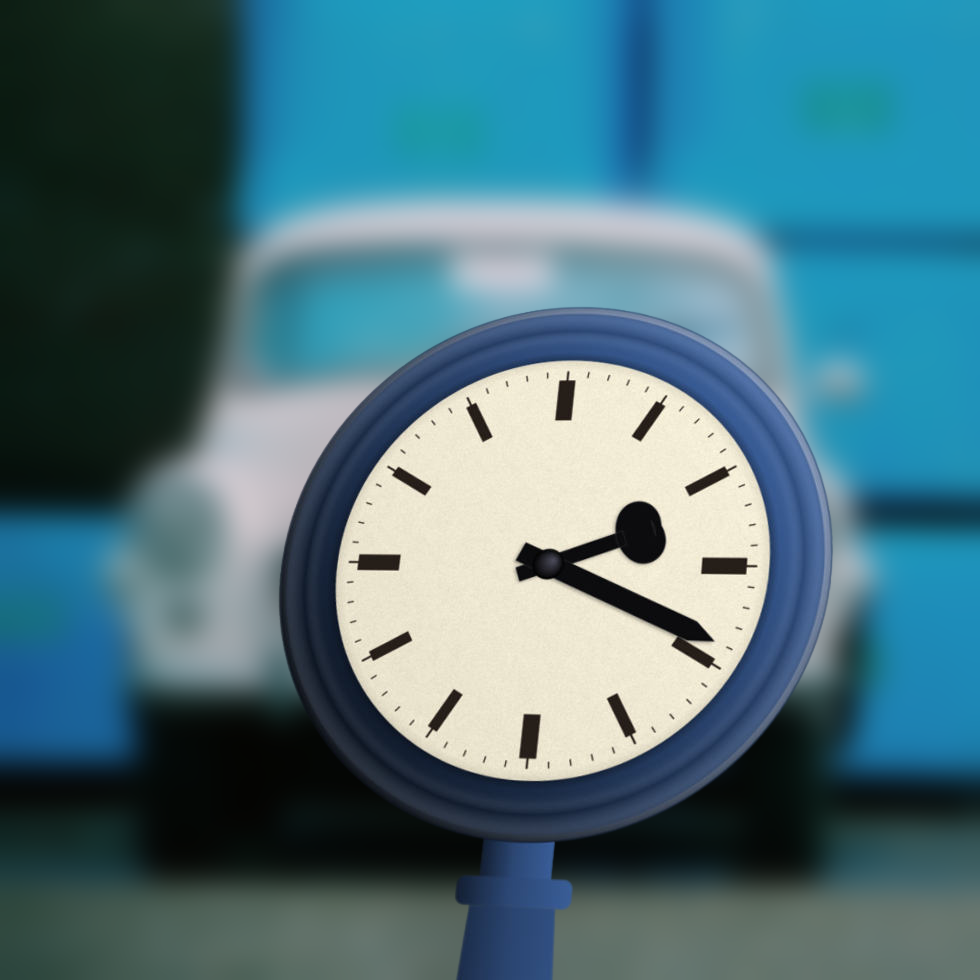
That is h=2 m=19
